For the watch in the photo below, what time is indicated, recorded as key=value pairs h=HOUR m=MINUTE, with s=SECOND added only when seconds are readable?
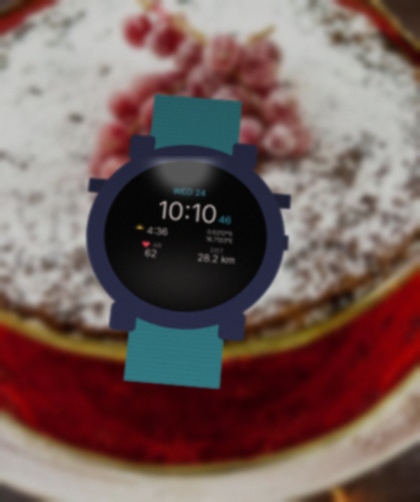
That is h=10 m=10
